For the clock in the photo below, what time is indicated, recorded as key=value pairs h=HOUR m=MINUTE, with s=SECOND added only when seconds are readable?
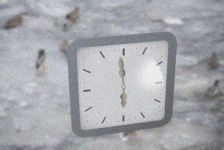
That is h=5 m=59
